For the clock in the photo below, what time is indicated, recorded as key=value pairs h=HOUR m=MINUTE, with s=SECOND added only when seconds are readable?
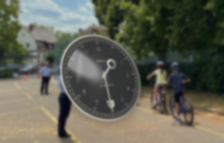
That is h=1 m=30
